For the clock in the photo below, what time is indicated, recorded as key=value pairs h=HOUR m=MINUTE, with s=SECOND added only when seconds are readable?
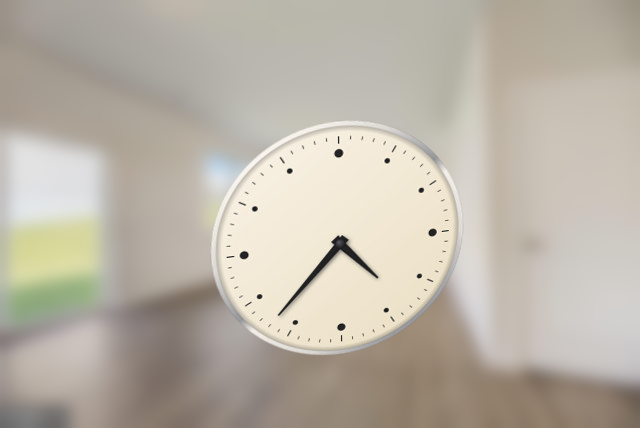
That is h=4 m=37
